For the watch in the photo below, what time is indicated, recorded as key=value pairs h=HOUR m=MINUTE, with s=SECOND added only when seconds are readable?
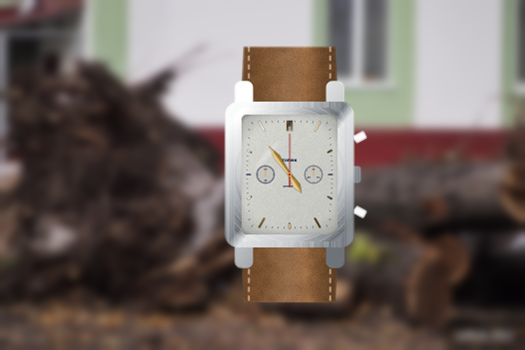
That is h=4 m=54
